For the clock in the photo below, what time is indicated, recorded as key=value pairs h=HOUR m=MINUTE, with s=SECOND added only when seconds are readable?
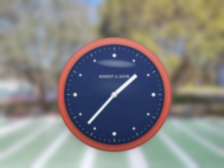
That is h=1 m=37
